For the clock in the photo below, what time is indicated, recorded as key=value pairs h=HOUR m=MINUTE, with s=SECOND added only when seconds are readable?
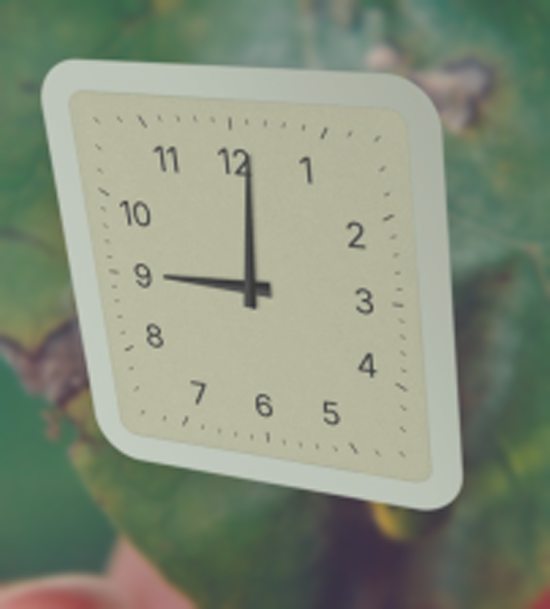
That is h=9 m=1
